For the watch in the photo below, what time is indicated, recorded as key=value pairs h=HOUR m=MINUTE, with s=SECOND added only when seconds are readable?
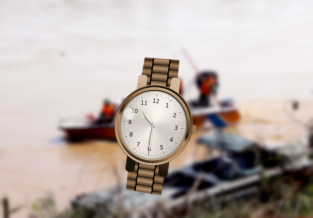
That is h=10 m=30
